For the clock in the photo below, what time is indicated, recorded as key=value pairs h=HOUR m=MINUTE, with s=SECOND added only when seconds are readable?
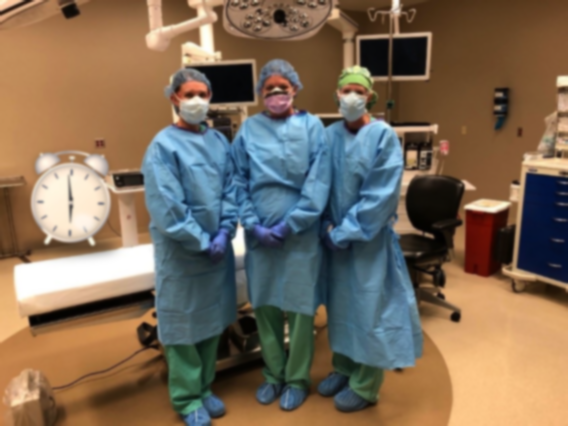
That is h=5 m=59
